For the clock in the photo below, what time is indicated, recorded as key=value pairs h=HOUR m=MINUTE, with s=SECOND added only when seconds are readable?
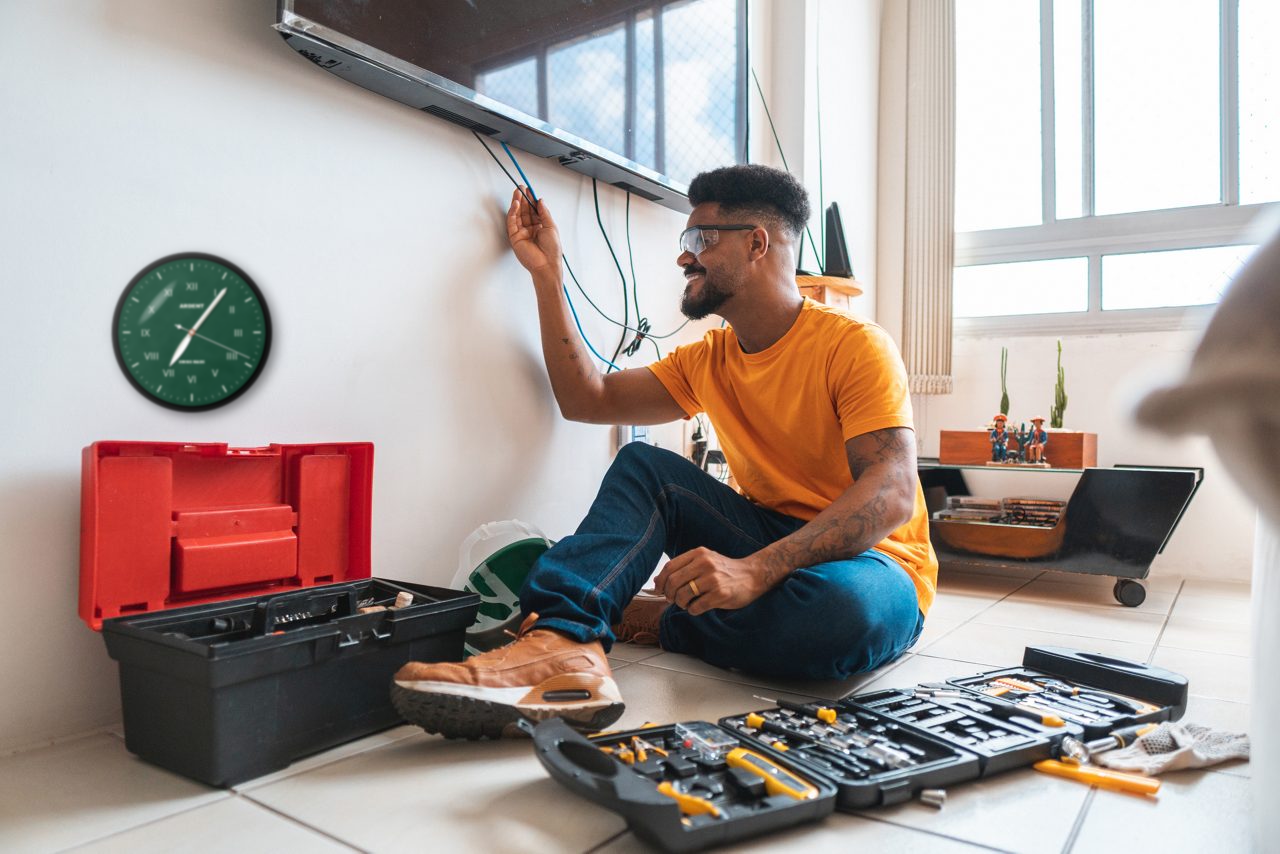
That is h=7 m=6 s=19
